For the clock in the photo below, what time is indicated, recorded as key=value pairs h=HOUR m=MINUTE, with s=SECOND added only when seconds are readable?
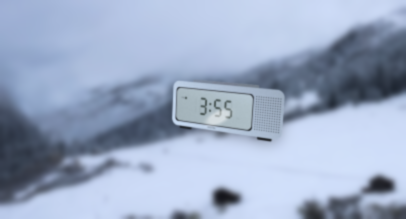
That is h=3 m=55
